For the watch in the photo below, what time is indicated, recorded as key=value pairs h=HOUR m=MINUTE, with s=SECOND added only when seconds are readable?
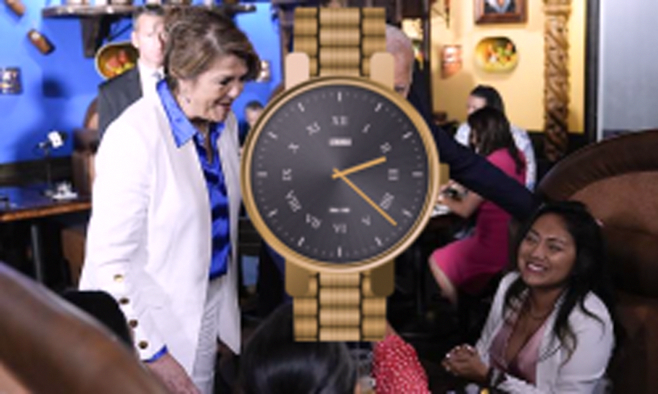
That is h=2 m=22
